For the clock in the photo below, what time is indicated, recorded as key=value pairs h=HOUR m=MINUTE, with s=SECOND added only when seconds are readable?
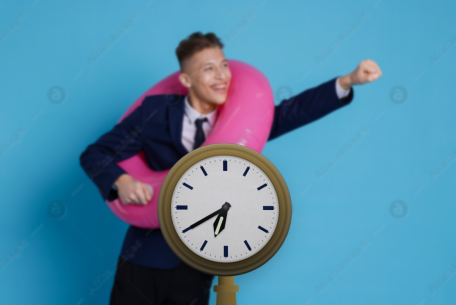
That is h=6 m=40
